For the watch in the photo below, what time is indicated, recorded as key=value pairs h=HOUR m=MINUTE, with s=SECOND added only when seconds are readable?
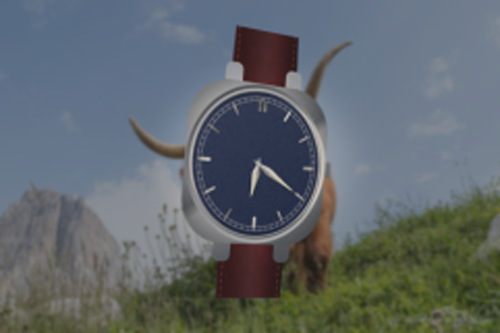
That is h=6 m=20
